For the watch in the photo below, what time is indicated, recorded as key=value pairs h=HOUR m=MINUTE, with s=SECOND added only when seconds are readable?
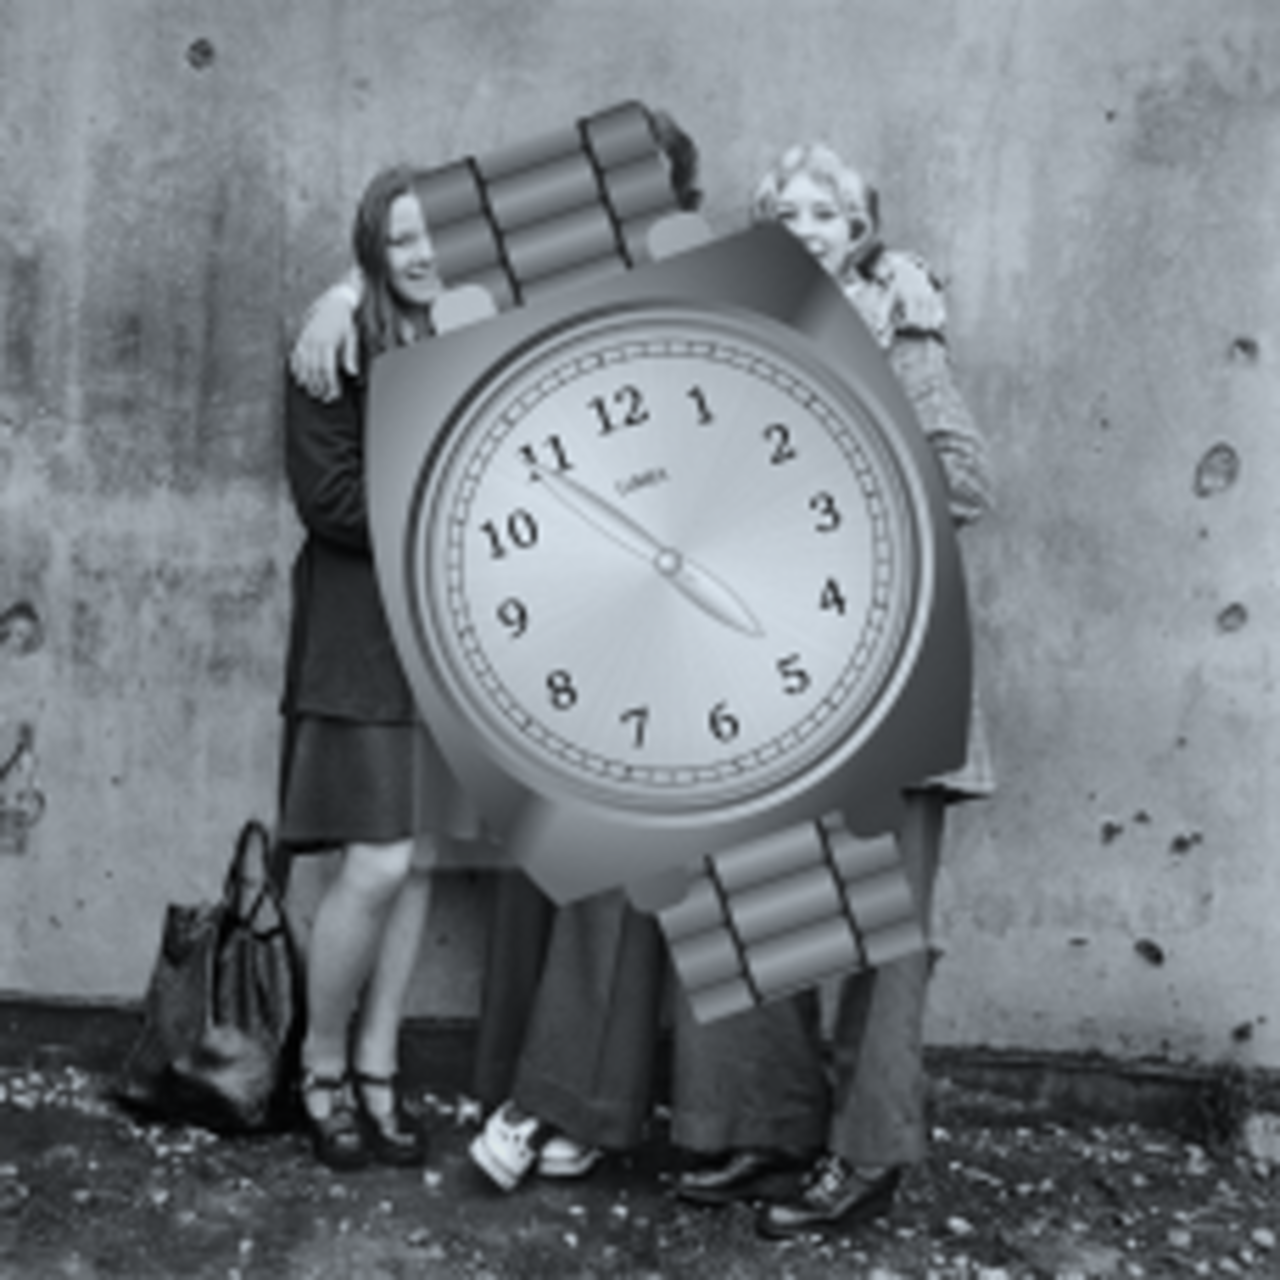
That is h=4 m=54
